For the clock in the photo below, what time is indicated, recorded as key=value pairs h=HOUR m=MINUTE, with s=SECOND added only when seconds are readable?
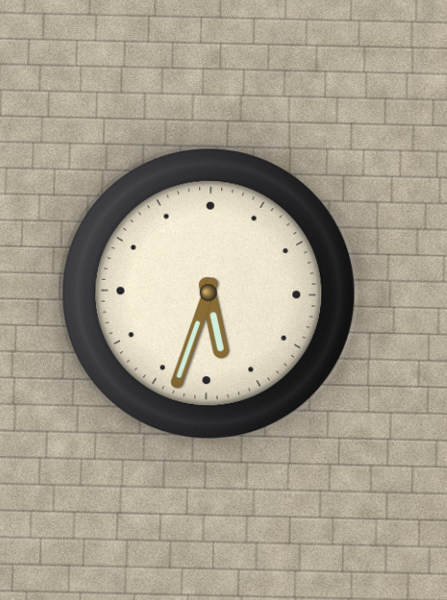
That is h=5 m=33
